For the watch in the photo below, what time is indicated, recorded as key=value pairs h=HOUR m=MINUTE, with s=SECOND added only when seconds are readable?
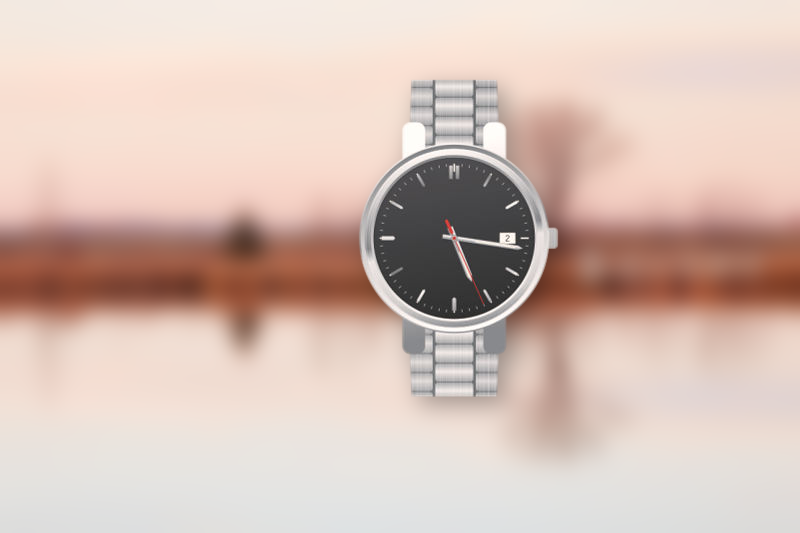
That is h=5 m=16 s=26
